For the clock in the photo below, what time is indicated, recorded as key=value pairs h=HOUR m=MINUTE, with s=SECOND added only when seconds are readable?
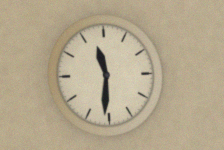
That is h=11 m=31
